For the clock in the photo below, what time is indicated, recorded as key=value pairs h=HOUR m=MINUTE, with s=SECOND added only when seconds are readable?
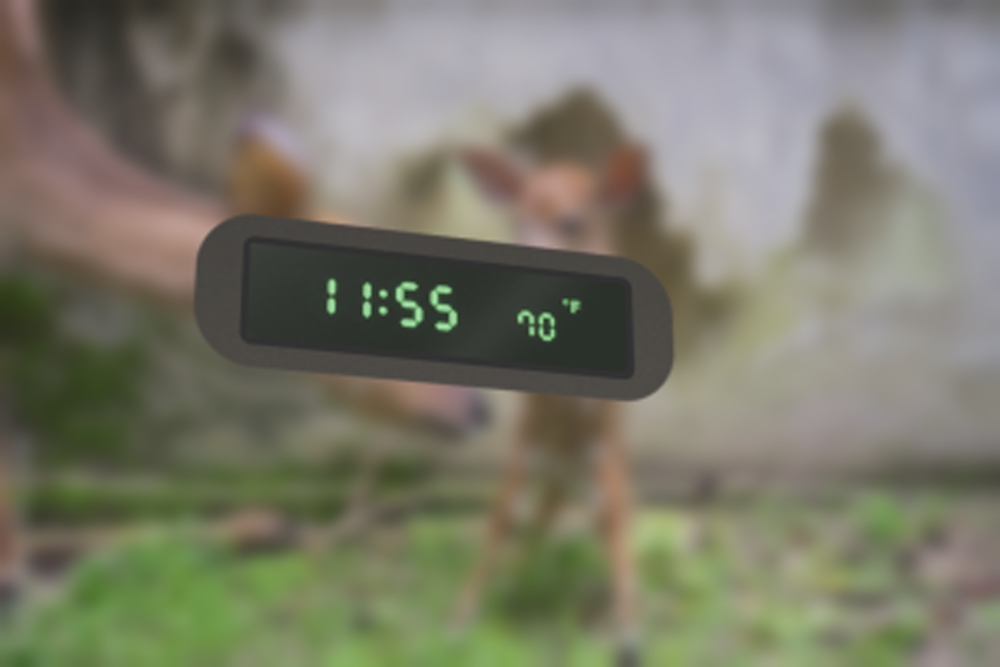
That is h=11 m=55
